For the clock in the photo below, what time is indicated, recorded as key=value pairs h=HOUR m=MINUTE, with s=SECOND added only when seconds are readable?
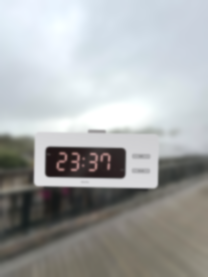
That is h=23 m=37
